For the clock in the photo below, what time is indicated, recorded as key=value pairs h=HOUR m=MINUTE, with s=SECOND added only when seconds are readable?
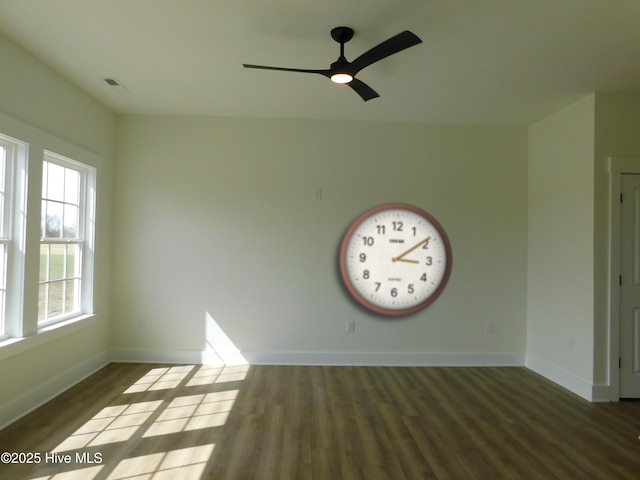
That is h=3 m=9
